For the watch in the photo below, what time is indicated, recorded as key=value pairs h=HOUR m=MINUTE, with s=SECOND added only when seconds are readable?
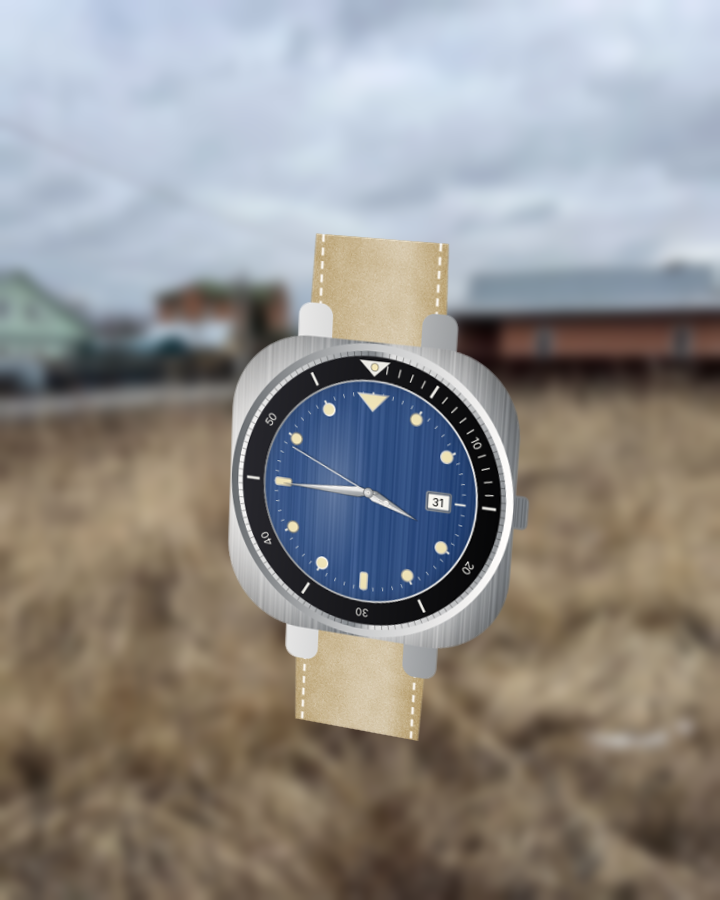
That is h=3 m=44 s=49
